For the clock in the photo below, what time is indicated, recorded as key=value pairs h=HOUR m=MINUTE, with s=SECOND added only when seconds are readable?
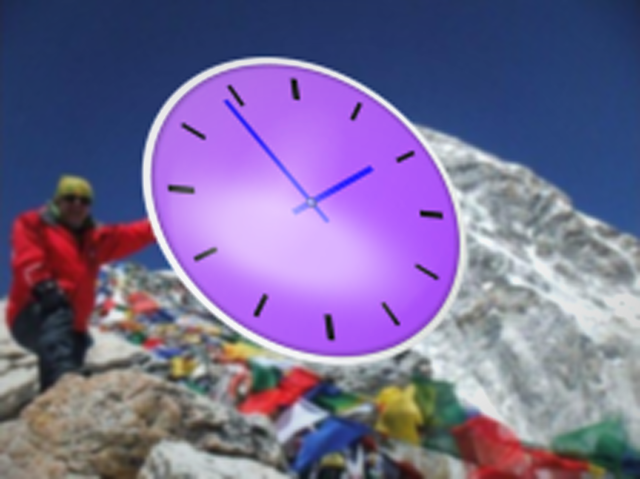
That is h=1 m=54
